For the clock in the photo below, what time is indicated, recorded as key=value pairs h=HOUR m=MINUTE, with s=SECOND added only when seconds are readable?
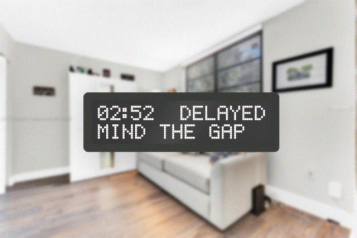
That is h=2 m=52
